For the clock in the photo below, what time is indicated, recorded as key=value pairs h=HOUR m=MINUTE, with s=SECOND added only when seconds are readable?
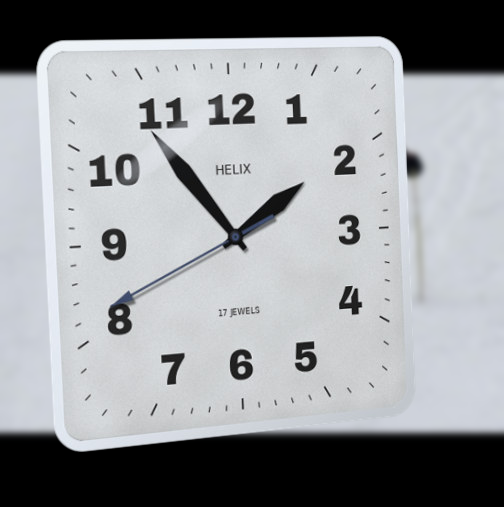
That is h=1 m=53 s=41
